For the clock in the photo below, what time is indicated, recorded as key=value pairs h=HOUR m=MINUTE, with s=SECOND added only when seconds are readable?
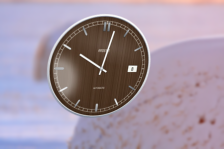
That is h=10 m=2
